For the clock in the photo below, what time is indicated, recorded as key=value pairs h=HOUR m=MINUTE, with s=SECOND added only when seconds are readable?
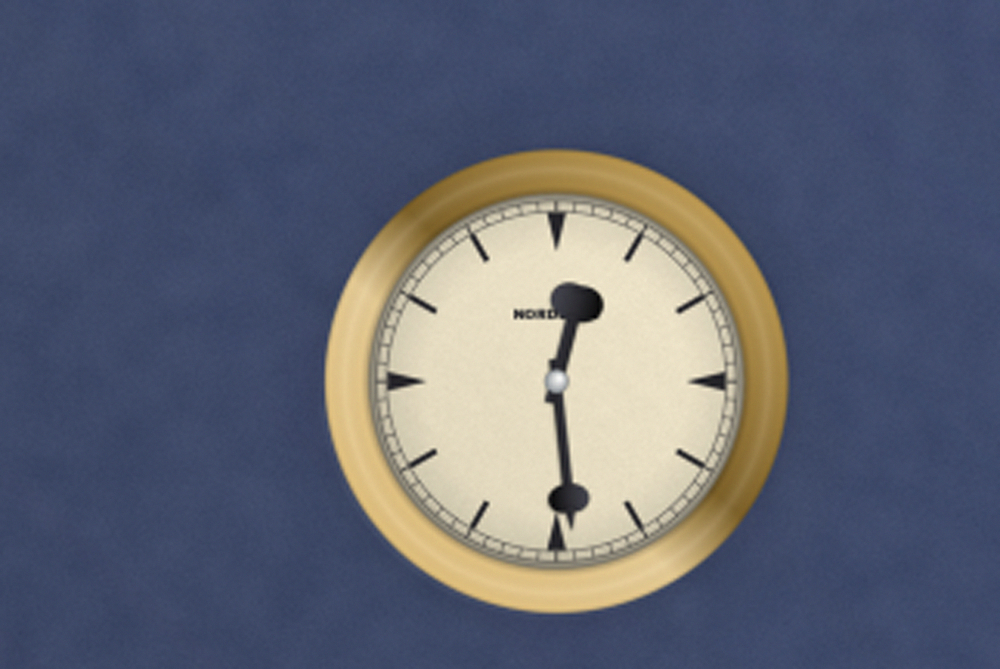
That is h=12 m=29
